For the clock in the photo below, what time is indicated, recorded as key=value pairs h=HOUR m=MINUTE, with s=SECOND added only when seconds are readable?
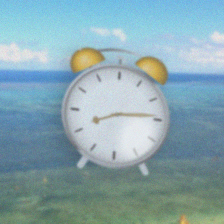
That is h=8 m=14
